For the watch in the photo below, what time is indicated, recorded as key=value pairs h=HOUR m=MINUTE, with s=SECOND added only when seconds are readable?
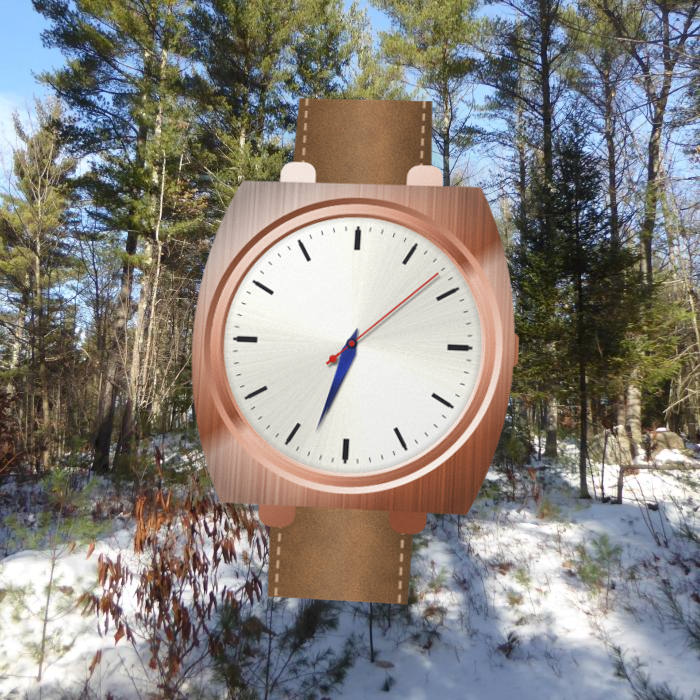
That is h=6 m=33 s=8
